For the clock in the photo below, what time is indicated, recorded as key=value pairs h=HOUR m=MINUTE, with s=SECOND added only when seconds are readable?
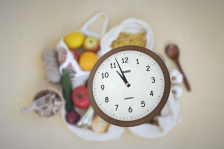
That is h=10 m=57
